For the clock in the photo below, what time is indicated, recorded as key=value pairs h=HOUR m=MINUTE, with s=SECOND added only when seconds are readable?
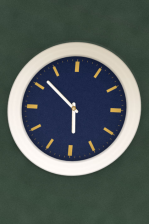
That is h=5 m=52
